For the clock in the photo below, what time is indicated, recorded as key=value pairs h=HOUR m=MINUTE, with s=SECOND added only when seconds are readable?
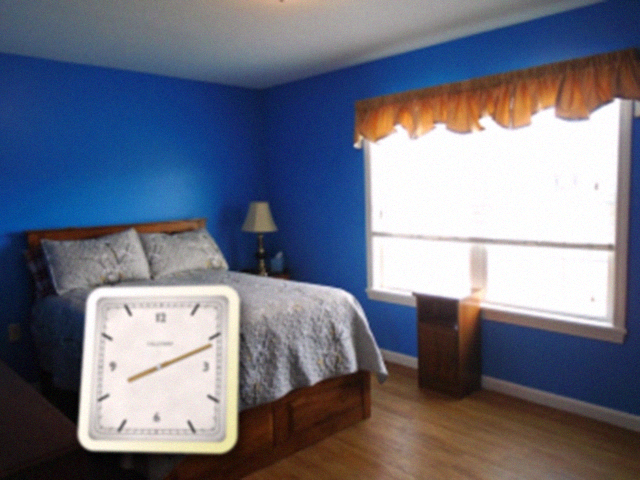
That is h=8 m=11
